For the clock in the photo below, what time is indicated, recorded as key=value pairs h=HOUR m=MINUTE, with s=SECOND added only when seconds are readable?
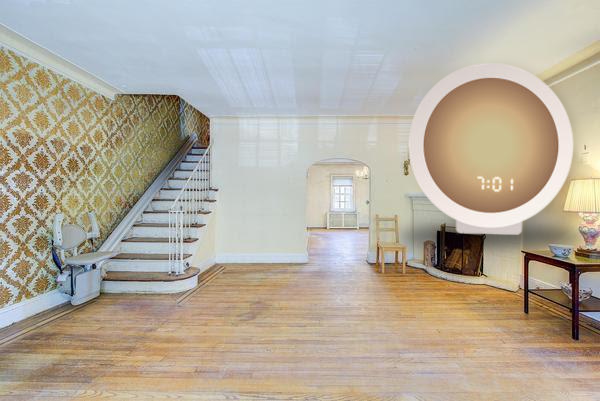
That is h=7 m=1
